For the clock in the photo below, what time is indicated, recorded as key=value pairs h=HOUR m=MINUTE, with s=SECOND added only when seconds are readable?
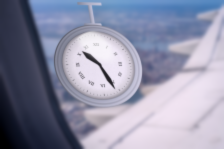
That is h=10 m=26
